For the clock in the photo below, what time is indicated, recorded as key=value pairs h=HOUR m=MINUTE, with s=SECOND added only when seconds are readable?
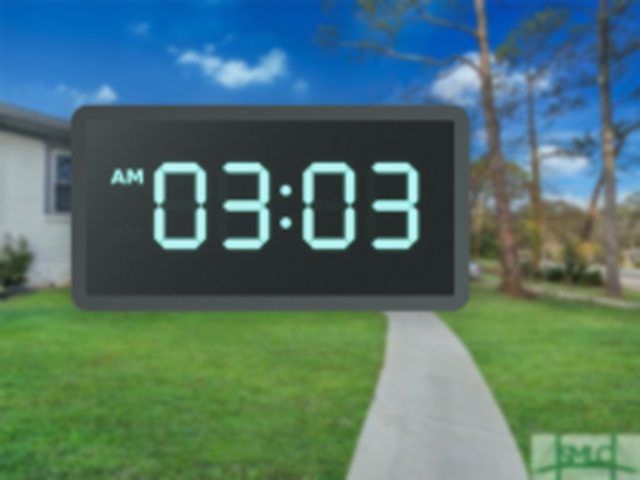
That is h=3 m=3
